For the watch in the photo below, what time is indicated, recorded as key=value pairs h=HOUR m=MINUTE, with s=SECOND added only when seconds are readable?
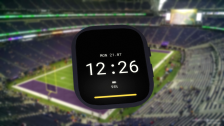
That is h=12 m=26
